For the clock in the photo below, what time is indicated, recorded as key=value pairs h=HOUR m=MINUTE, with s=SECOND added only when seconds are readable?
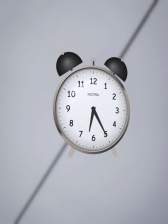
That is h=6 m=25
